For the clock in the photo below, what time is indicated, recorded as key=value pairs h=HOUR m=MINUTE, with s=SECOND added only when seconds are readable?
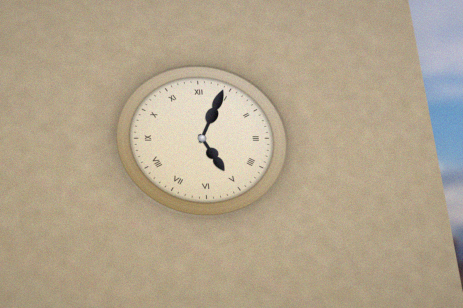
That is h=5 m=4
